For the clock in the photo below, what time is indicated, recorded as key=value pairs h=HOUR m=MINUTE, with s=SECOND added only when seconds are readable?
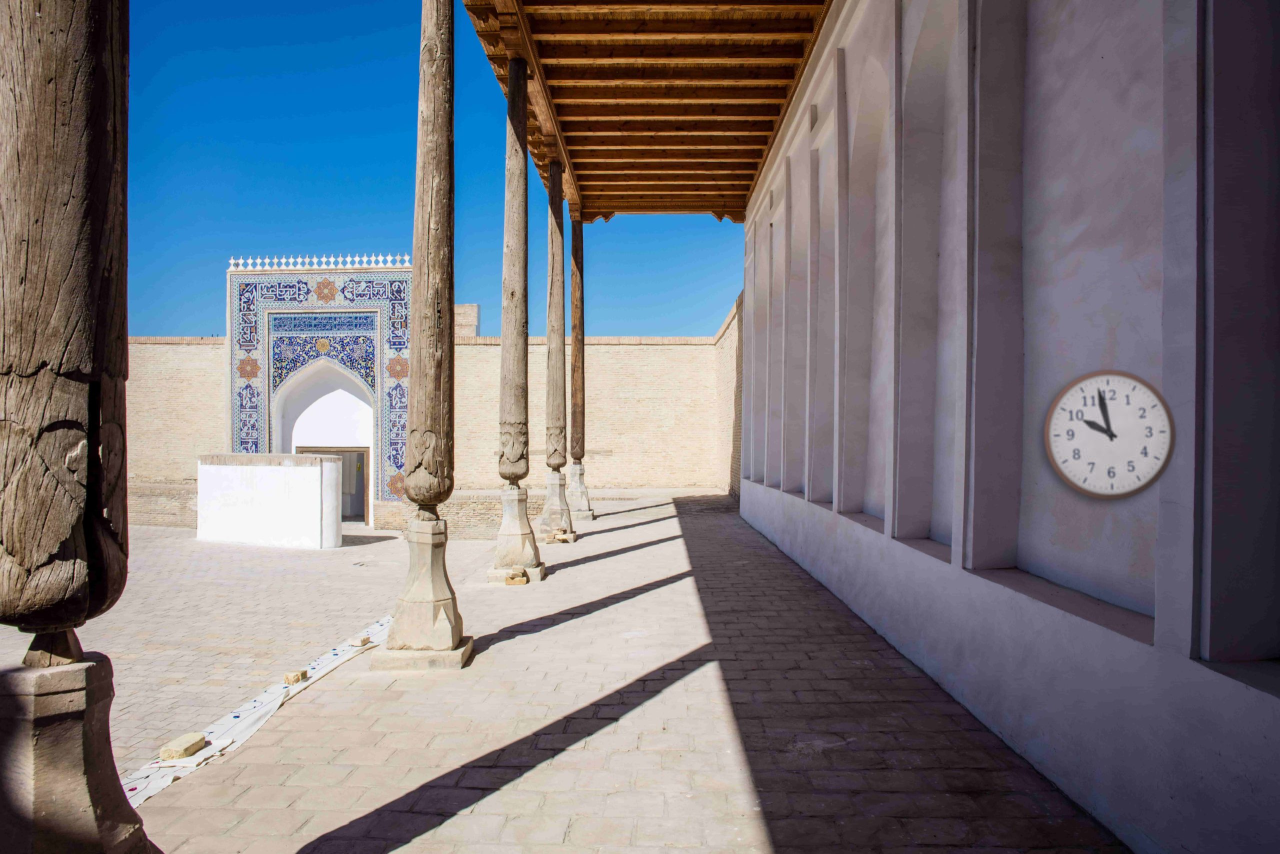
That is h=9 m=58
